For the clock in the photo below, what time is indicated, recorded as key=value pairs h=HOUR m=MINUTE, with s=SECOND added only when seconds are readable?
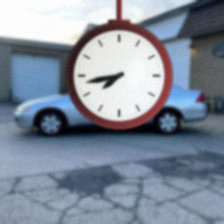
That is h=7 m=43
